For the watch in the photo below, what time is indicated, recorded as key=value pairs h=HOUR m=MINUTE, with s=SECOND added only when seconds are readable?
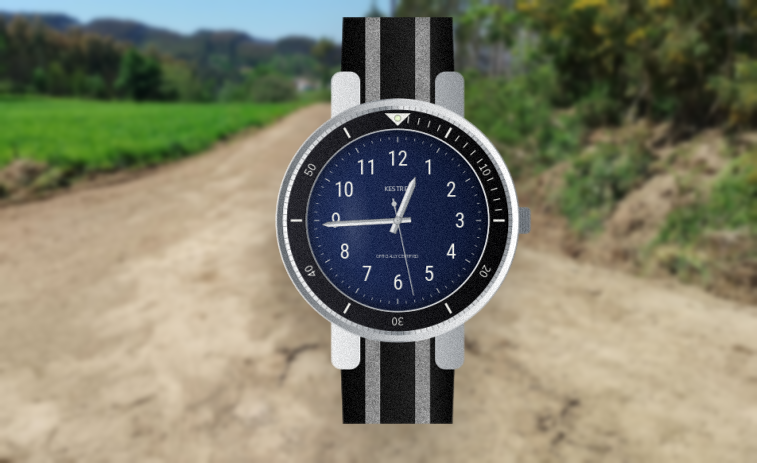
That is h=12 m=44 s=28
